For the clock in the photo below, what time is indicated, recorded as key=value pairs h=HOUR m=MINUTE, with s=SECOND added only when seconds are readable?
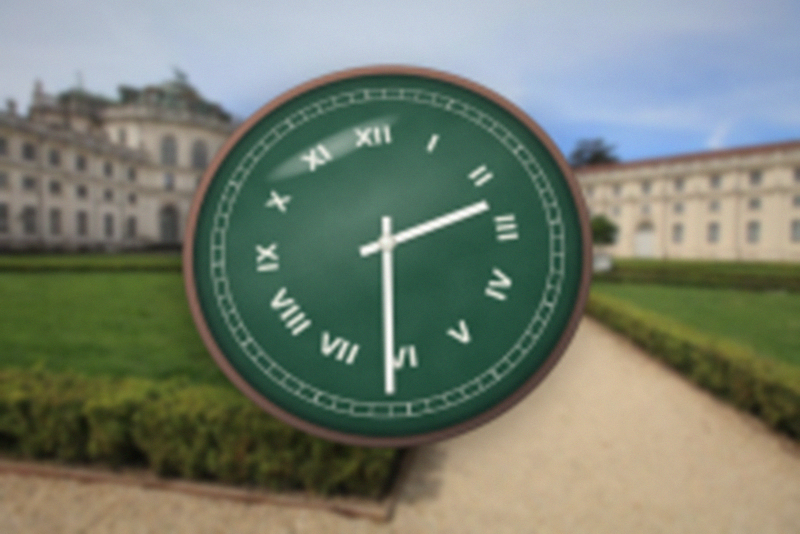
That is h=2 m=31
